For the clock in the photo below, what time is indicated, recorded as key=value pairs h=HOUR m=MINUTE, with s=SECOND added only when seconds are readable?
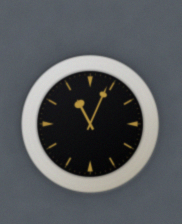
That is h=11 m=4
